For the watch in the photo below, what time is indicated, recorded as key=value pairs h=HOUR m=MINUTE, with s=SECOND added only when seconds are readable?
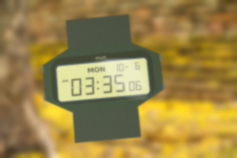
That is h=3 m=35
